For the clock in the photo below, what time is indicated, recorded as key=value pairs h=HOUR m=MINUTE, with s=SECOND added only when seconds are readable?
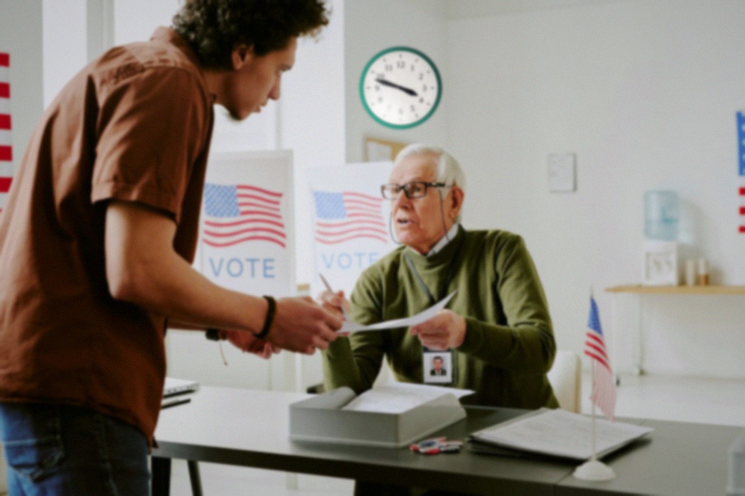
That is h=3 m=48
